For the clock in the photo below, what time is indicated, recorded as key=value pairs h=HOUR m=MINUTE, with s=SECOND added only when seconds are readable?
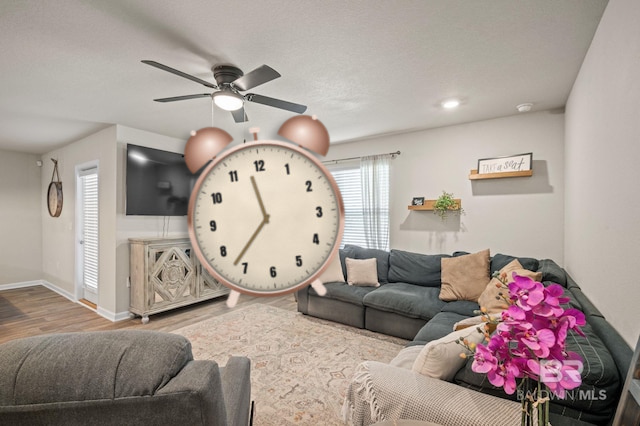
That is h=11 m=37
